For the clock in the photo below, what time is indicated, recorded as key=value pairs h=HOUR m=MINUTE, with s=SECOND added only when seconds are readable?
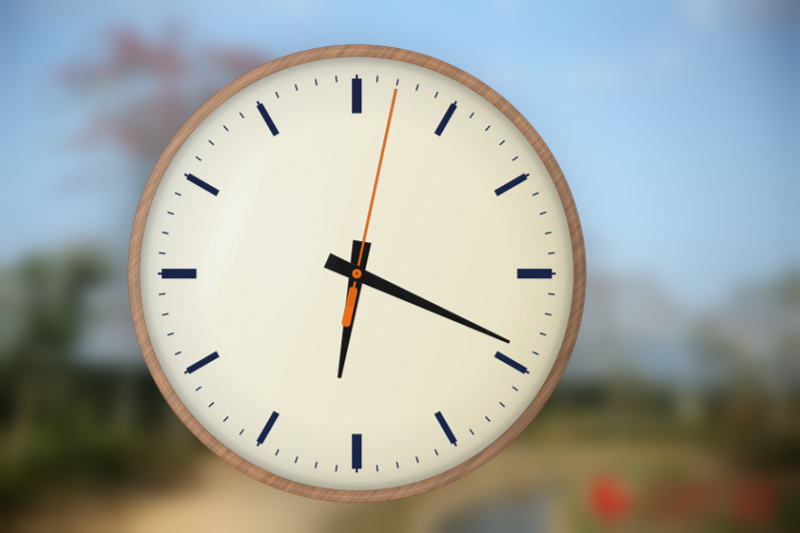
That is h=6 m=19 s=2
